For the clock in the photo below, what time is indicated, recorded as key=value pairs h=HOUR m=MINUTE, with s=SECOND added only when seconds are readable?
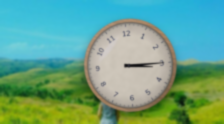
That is h=3 m=15
